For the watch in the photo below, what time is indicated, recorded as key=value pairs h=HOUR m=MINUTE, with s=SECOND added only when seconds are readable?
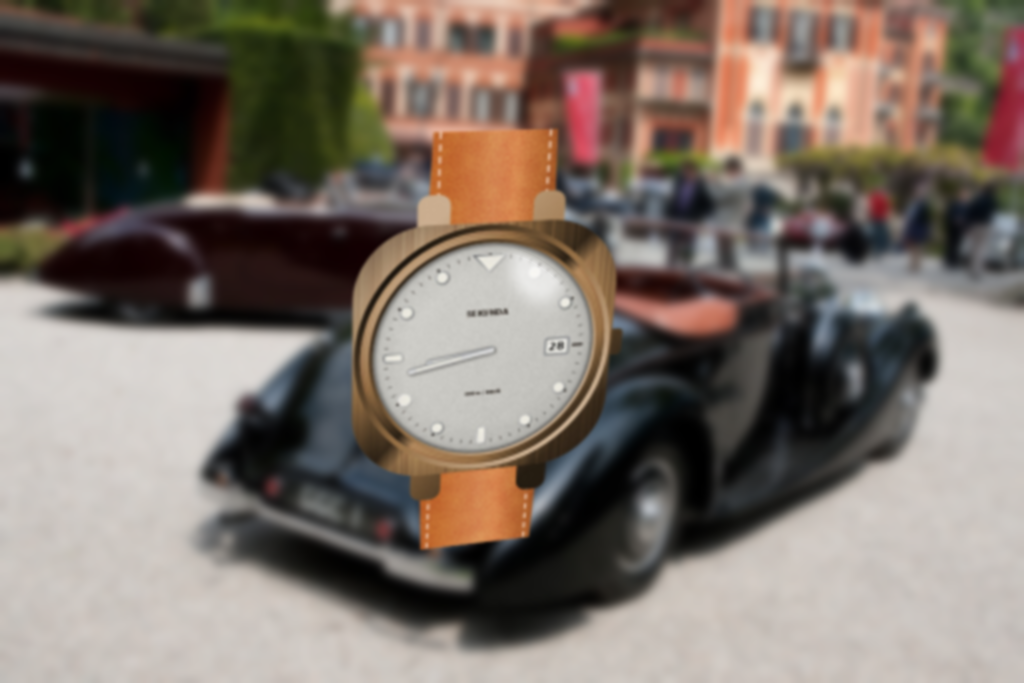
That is h=8 m=43
